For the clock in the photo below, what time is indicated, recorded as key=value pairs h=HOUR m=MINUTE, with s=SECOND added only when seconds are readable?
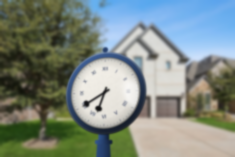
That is h=6 m=40
